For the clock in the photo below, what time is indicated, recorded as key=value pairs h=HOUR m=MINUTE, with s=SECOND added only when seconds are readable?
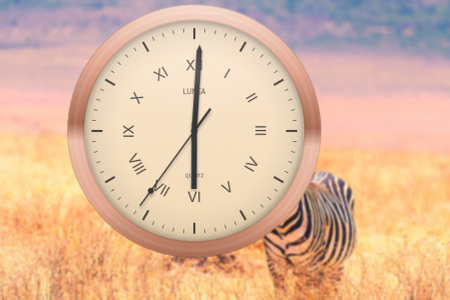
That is h=6 m=0 s=36
